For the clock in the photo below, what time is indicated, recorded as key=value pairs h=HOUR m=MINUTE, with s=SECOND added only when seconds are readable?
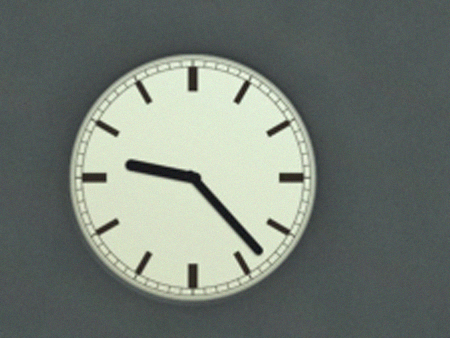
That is h=9 m=23
